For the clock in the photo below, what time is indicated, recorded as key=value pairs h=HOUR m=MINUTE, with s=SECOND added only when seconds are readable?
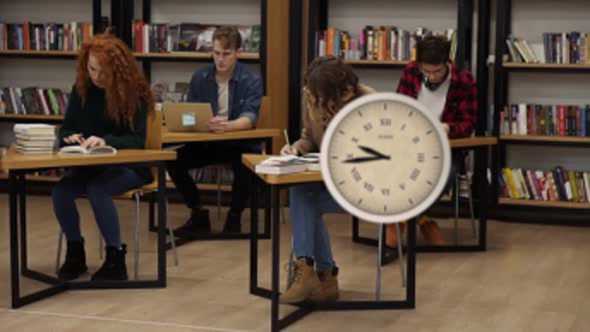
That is h=9 m=44
